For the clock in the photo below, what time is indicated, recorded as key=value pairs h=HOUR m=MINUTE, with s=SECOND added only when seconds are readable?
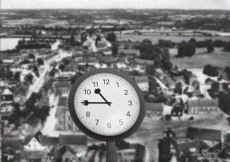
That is h=10 m=45
